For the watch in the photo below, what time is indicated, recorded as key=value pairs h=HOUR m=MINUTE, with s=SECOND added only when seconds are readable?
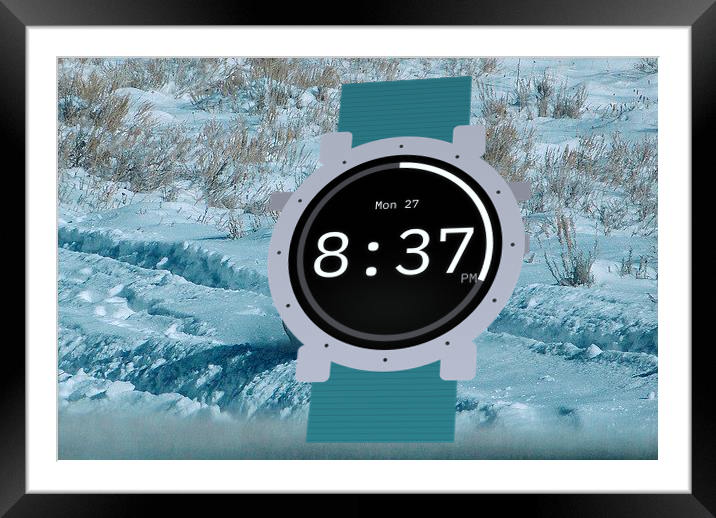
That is h=8 m=37
